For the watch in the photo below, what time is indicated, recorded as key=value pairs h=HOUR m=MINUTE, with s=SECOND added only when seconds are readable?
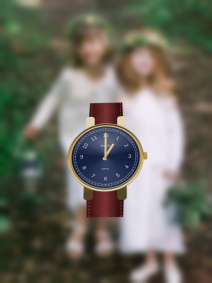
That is h=1 m=0
